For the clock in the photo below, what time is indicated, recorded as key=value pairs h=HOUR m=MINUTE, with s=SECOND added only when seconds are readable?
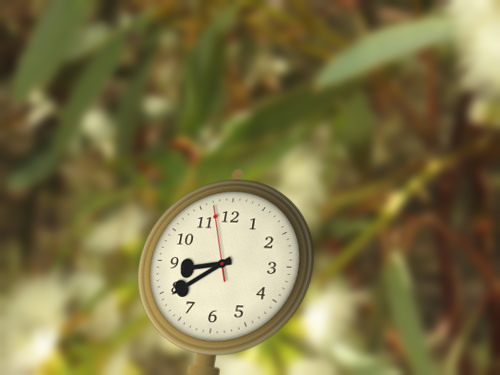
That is h=8 m=38 s=57
